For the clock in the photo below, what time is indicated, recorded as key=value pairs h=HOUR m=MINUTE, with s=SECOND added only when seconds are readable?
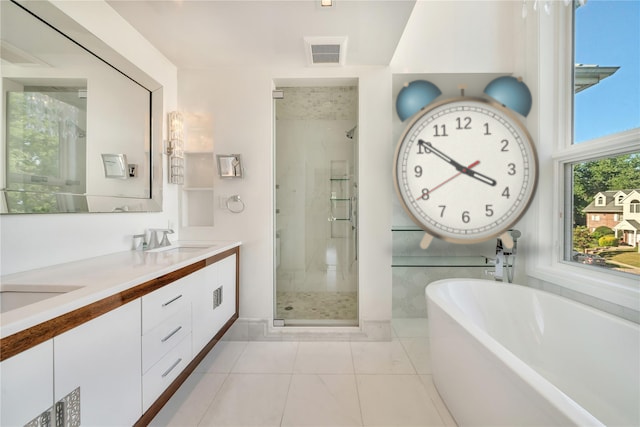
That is h=3 m=50 s=40
